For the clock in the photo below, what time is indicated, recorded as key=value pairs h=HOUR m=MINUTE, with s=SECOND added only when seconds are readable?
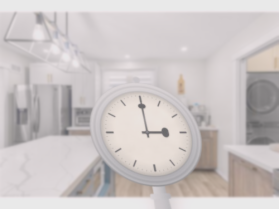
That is h=3 m=0
